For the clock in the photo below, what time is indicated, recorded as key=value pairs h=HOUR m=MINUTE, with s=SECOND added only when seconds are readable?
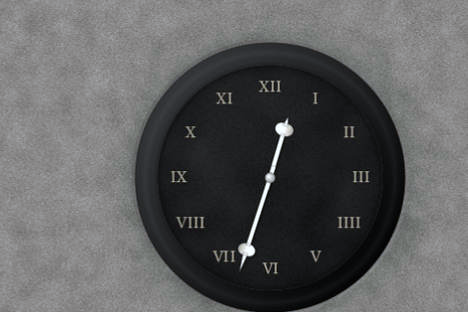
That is h=12 m=33
